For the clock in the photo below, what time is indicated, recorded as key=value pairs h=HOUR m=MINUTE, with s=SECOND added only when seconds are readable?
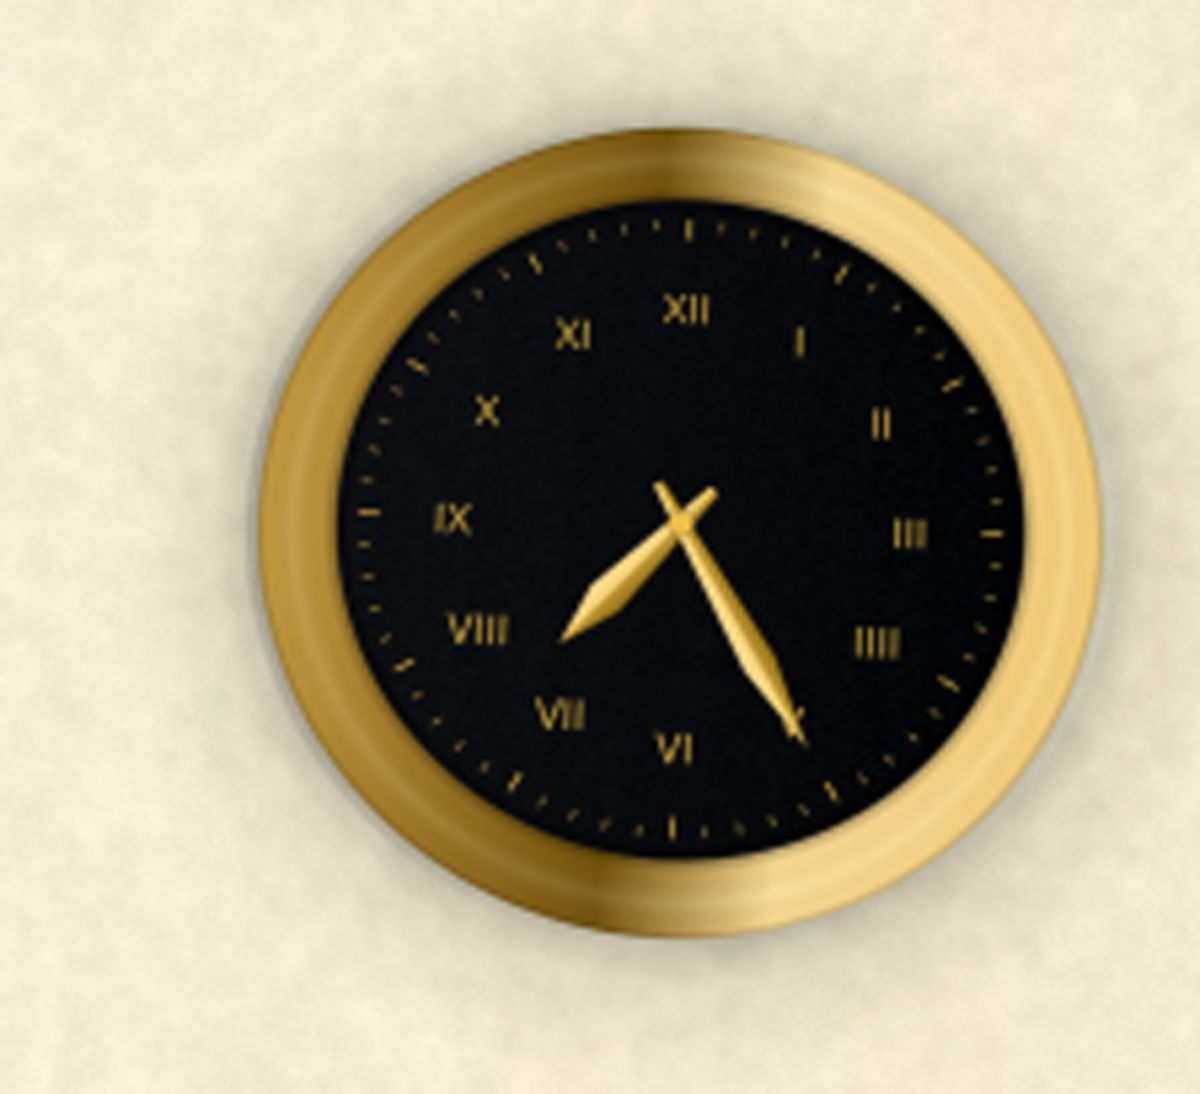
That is h=7 m=25
